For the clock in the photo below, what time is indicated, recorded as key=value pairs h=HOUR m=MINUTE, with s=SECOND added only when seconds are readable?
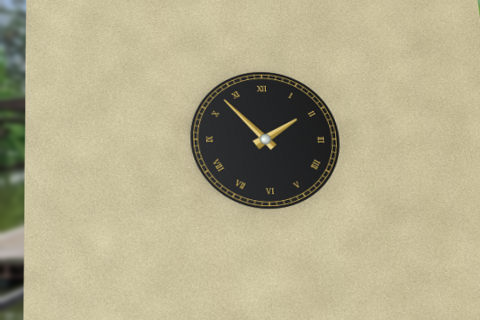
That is h=1 m=53
